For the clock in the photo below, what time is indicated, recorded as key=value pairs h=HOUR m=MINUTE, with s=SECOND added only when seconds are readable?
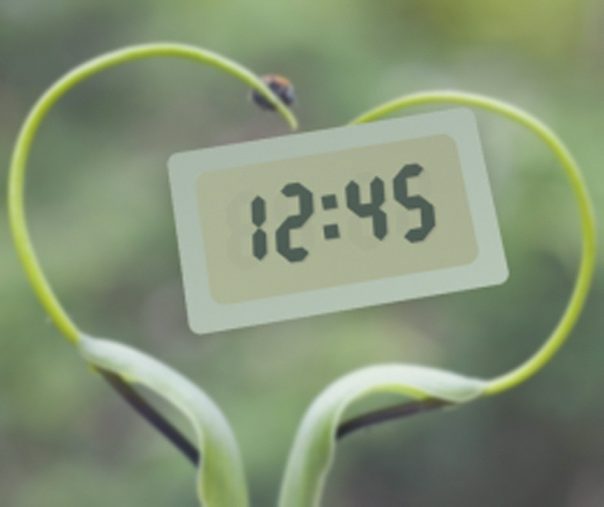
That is h=12 m=45
